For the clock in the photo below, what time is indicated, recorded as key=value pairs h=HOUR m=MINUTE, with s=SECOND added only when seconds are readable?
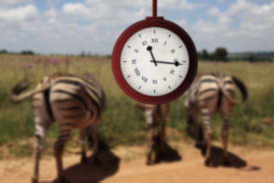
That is h=11 m=16
